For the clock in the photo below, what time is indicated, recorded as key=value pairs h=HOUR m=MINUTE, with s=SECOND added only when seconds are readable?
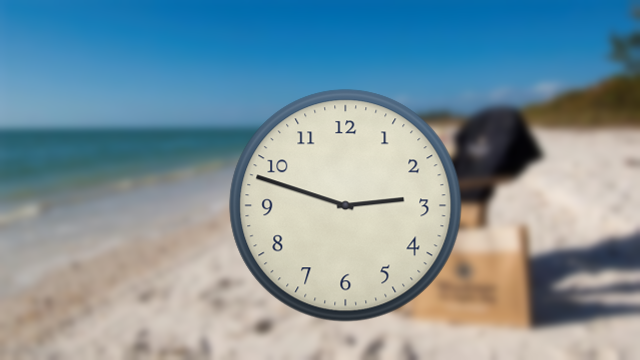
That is h=2 m=48
